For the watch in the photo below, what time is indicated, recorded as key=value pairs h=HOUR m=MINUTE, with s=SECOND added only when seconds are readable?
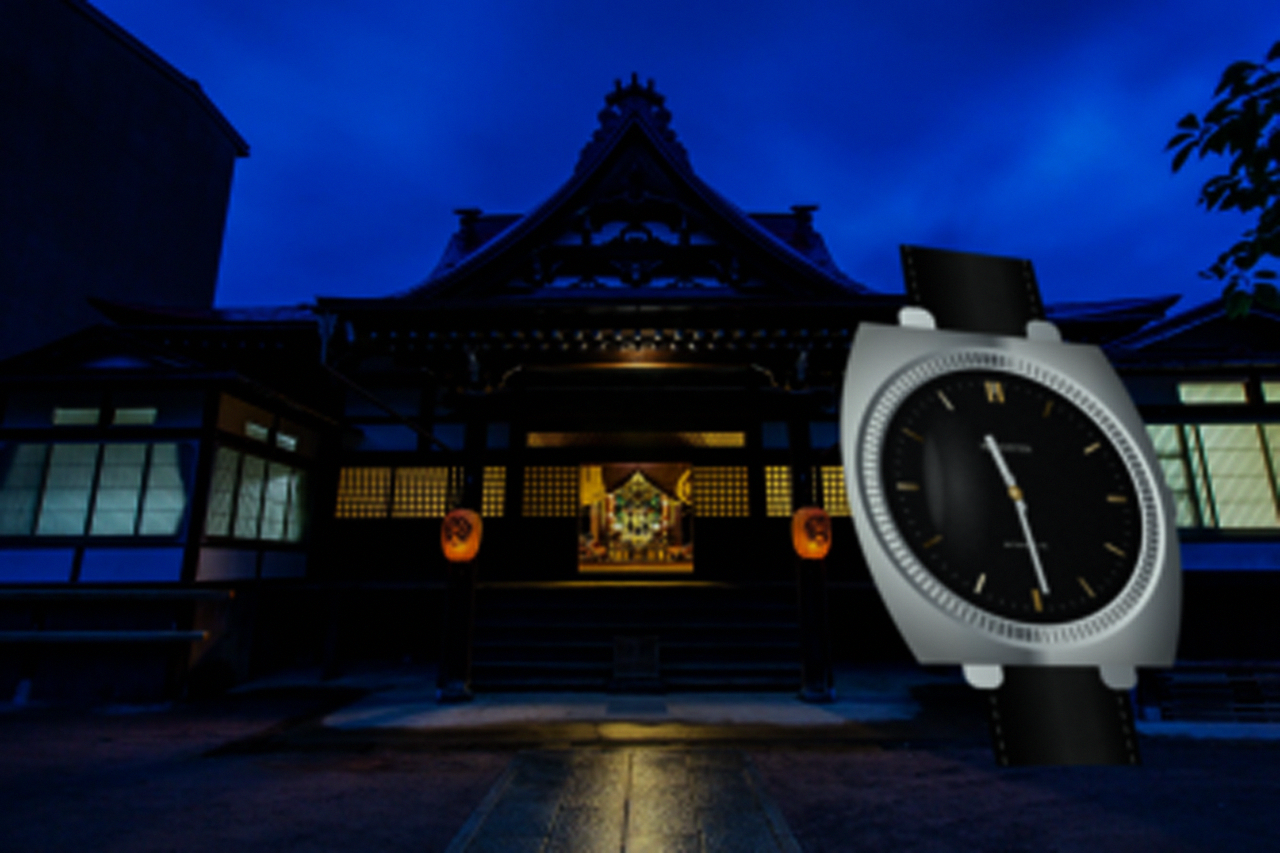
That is h=11 m=29
